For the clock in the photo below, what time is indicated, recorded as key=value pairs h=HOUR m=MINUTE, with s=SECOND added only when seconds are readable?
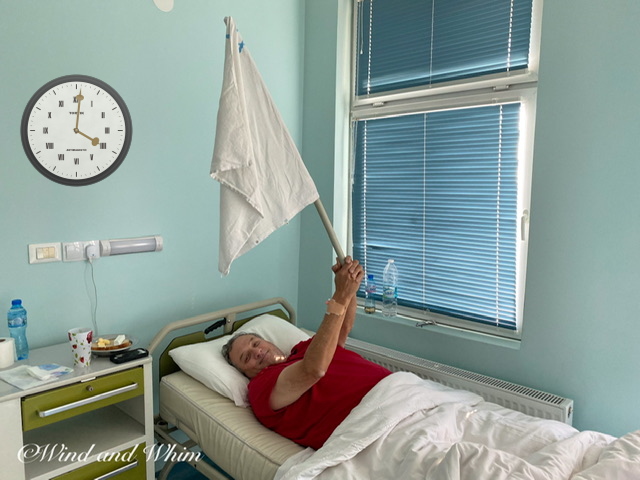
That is h=4 m=1
